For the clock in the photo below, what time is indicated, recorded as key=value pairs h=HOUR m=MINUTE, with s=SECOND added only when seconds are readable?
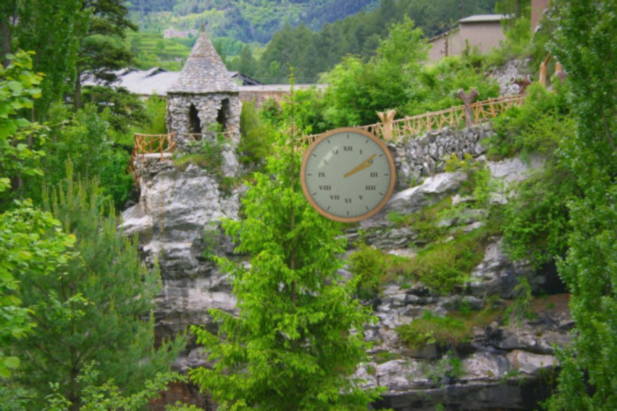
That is h=2 m=9
